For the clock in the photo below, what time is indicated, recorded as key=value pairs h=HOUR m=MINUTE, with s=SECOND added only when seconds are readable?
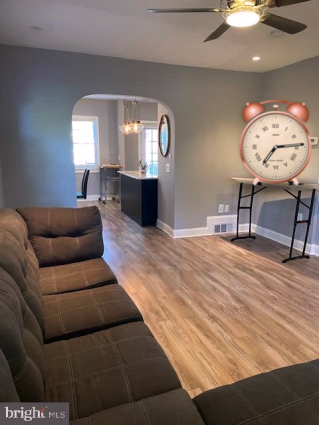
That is h=7 m=14
